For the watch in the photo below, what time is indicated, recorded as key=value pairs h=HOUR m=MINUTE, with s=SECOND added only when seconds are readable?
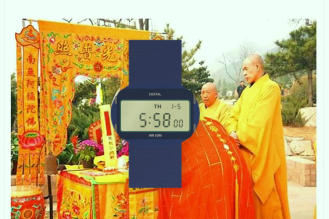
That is h=5 m=58 s=0
